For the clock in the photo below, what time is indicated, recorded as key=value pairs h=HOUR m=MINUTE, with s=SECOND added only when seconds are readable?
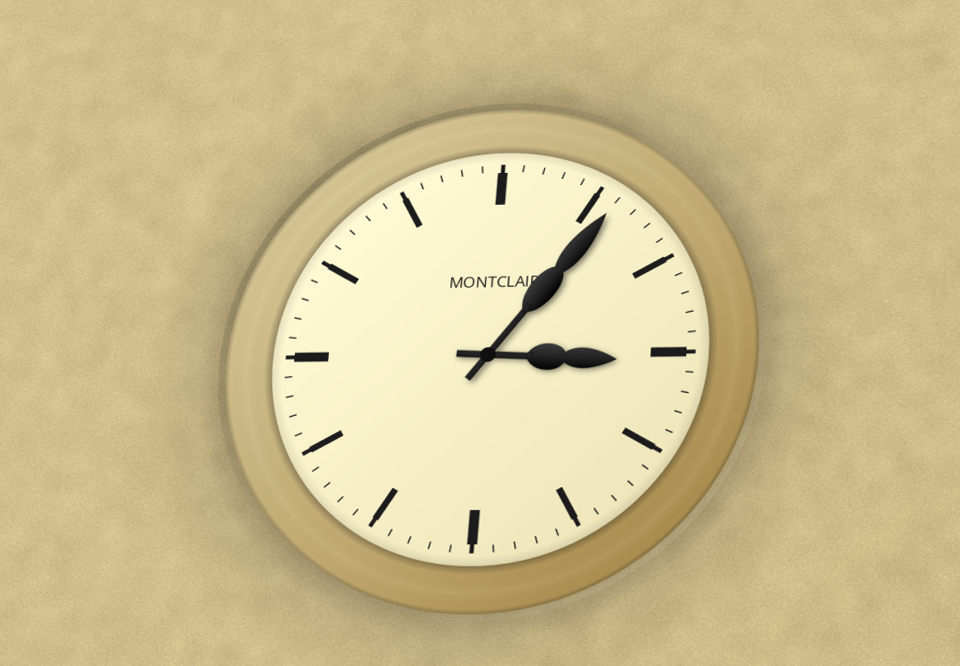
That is h=3 m=6
